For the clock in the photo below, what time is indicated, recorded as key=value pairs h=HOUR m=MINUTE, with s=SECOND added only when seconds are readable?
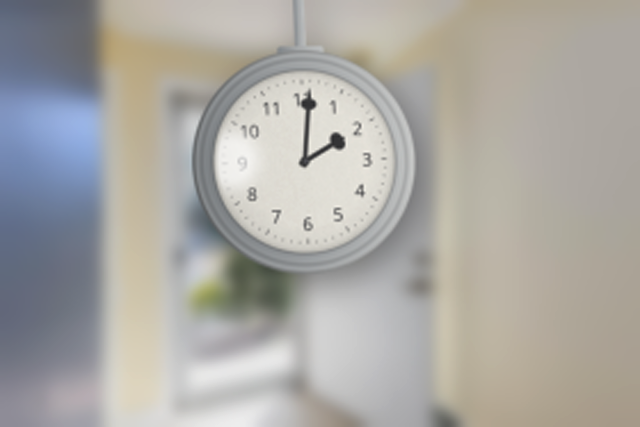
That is h=2 m=1
